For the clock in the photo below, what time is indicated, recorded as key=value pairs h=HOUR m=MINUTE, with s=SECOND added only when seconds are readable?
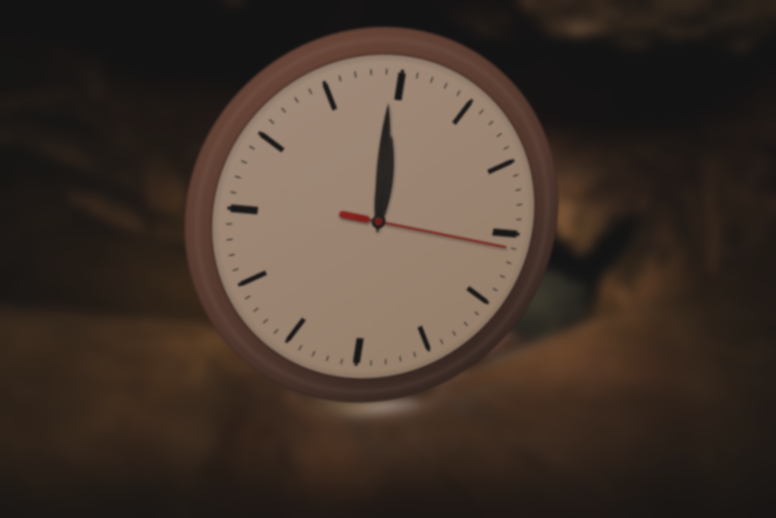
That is h=11 m=59 s=16
